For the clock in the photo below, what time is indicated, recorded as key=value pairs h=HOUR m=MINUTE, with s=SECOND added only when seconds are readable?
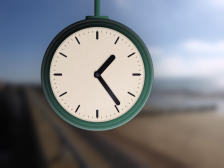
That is h=1 m=24
